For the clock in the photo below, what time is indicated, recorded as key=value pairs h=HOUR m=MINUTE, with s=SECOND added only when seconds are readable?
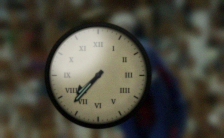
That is h=7 m=37
